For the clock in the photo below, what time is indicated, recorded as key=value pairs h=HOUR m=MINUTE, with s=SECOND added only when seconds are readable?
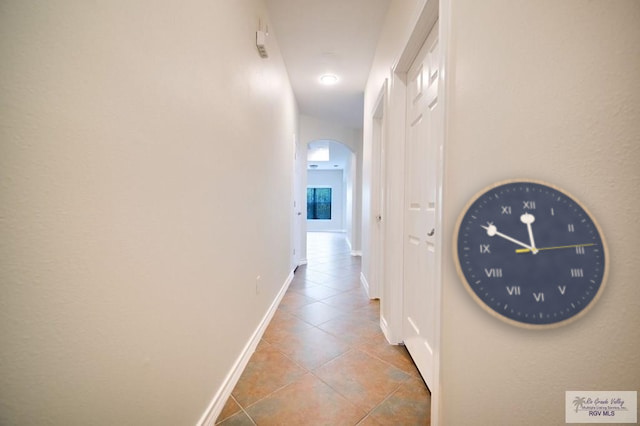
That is h=11 m=49 s=14
